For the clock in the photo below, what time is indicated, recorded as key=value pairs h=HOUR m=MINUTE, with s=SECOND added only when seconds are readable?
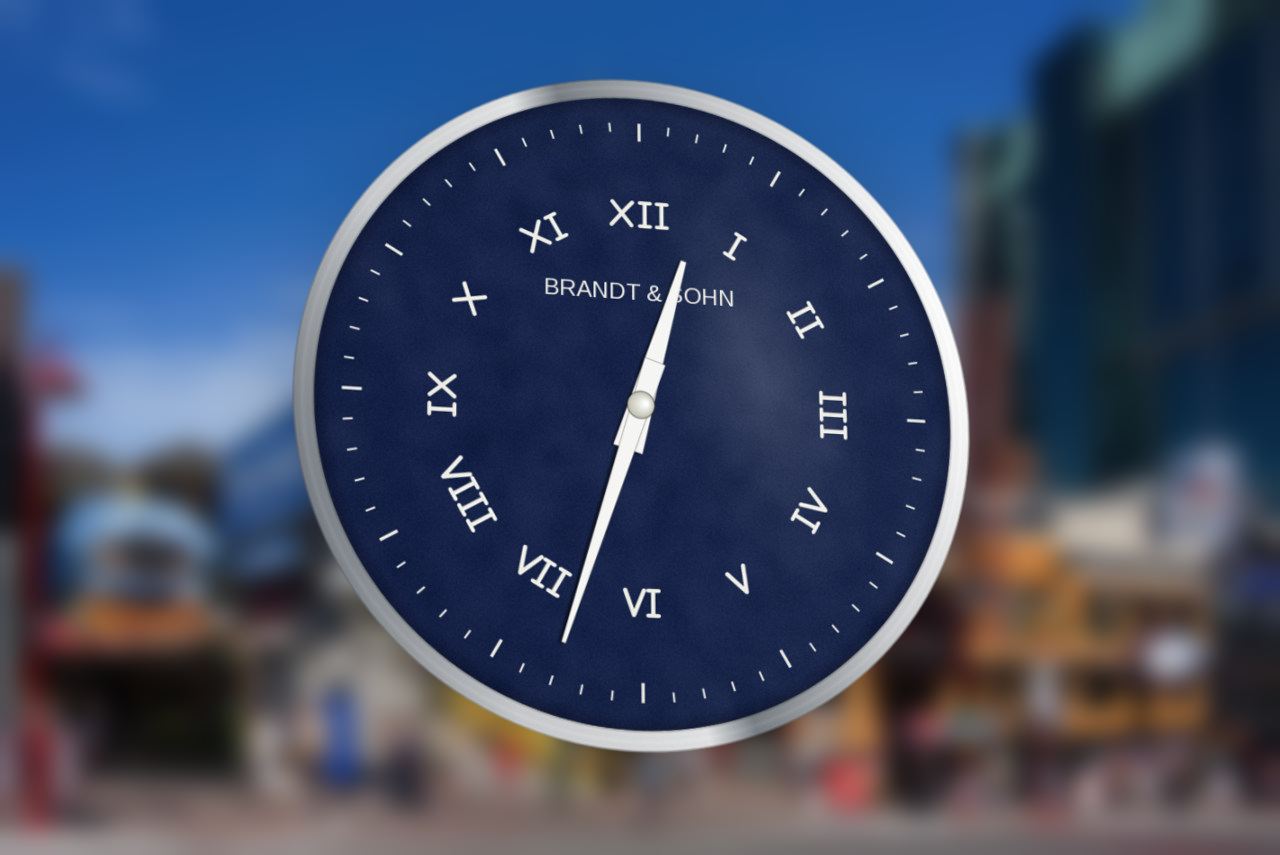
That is h=12 m=33
